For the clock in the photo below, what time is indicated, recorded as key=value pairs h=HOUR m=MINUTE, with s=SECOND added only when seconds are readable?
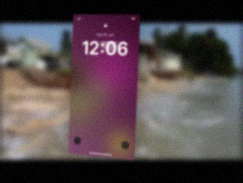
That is h=12 m=6
